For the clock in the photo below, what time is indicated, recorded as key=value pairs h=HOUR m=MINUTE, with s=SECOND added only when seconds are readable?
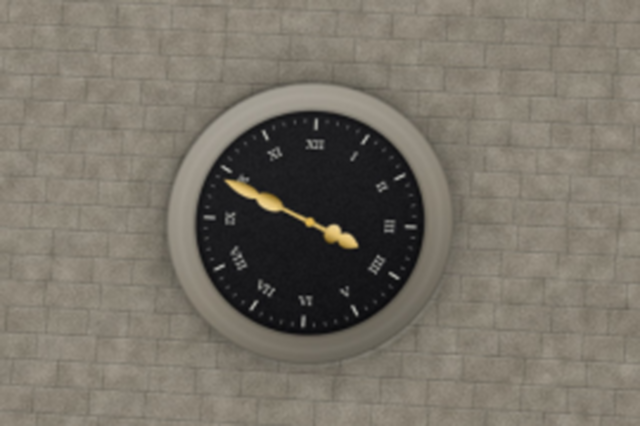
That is h=3 m=49
